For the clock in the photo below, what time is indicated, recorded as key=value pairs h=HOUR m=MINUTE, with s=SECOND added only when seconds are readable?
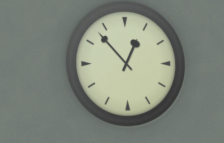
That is h=12 m=53
